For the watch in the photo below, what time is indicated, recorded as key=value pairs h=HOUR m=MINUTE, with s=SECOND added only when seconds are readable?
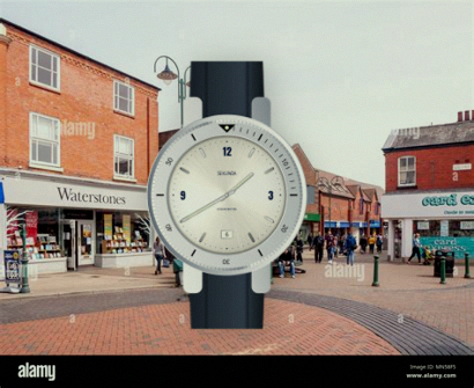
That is h=1 m=40
